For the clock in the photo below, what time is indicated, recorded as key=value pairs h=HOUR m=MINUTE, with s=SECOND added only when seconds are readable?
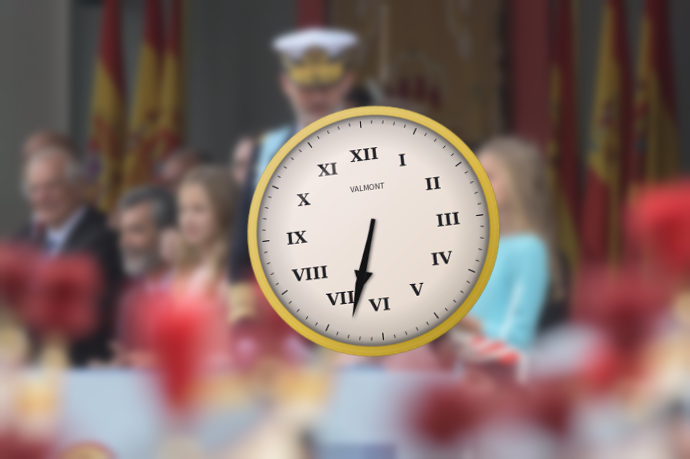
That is h=6 m=33
